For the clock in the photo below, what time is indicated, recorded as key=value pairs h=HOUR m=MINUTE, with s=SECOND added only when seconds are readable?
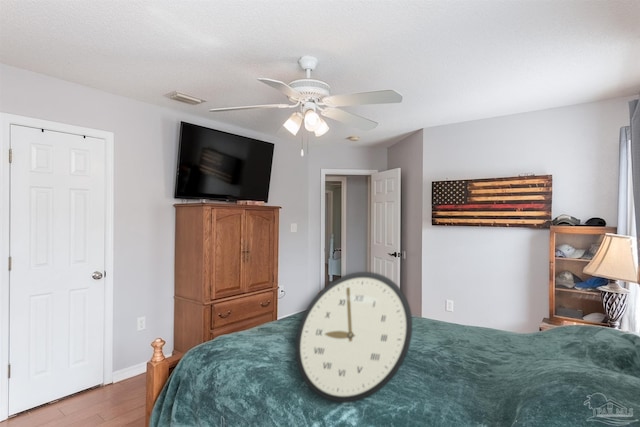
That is h=8 m=57
